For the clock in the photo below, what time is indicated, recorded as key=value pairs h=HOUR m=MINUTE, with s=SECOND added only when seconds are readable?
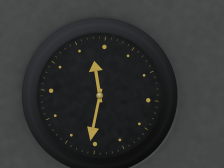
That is h=11 m=31
